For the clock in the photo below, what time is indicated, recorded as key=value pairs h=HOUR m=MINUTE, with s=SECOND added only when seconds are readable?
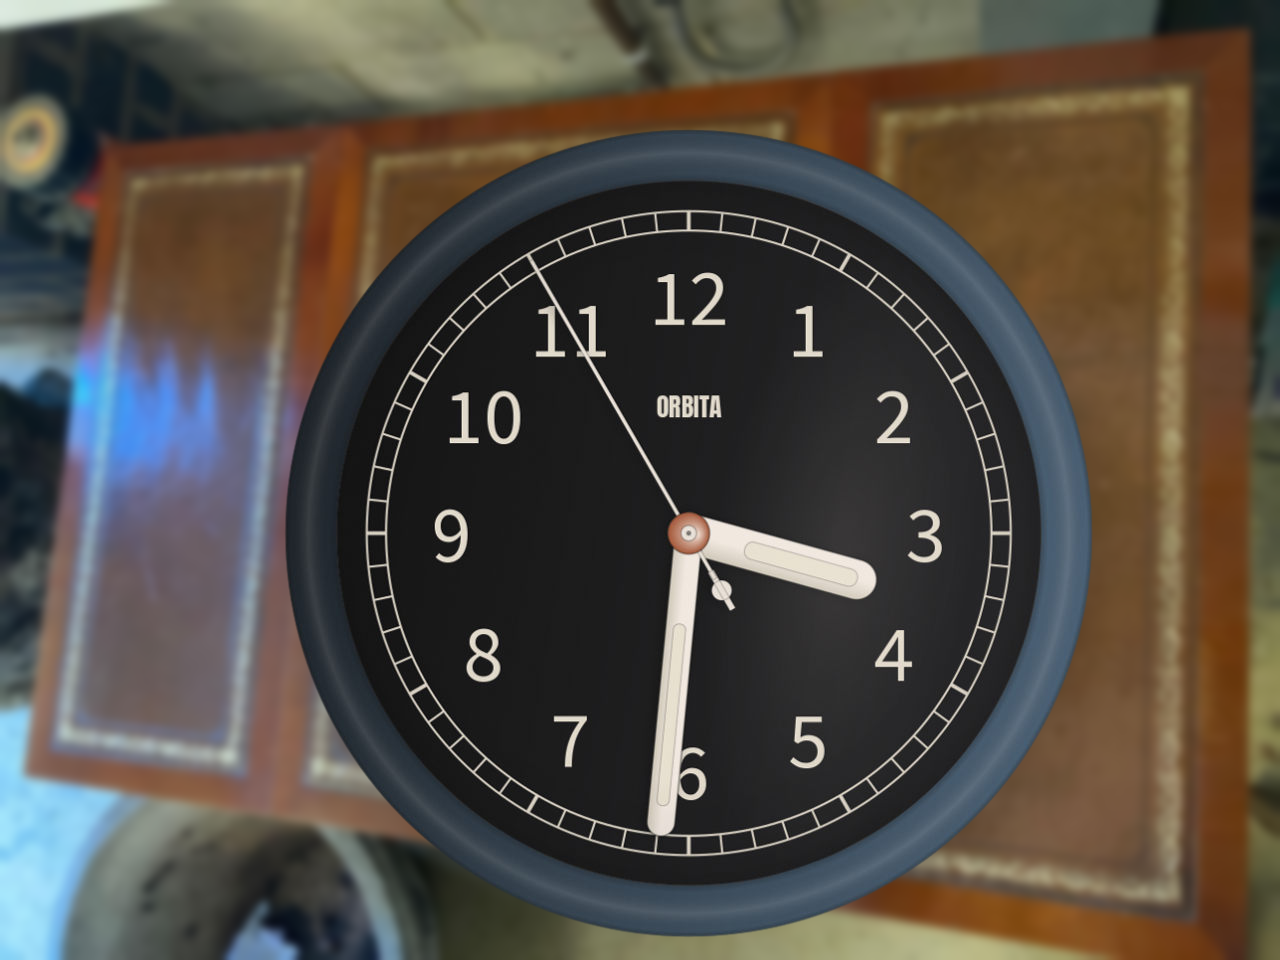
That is h=3 m=30 s=55
